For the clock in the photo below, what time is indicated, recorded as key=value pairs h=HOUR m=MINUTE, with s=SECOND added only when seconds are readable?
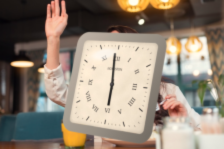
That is h=5 m=59
